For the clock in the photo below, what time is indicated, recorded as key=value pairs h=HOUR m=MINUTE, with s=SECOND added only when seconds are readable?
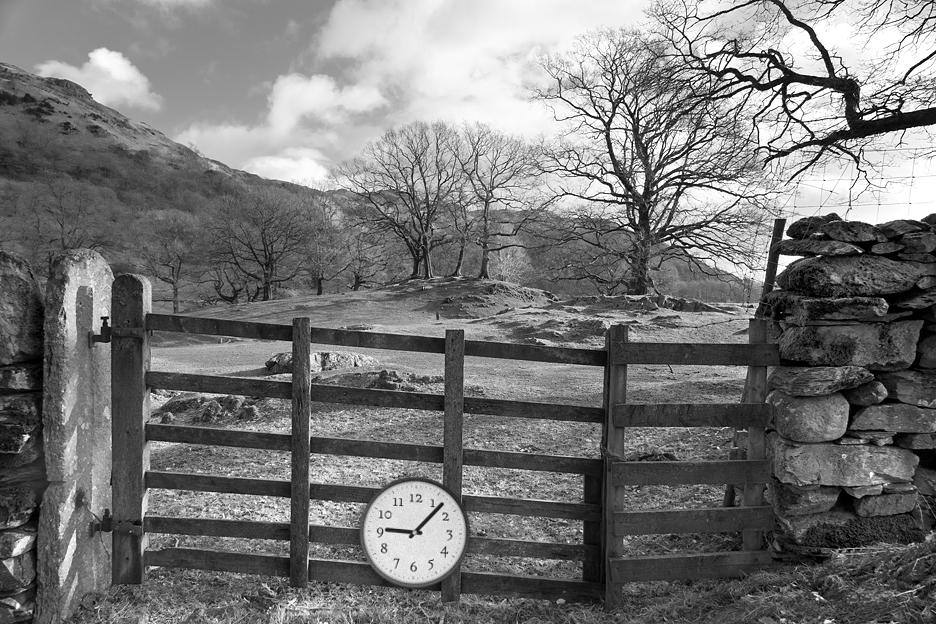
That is h=9 m=7
